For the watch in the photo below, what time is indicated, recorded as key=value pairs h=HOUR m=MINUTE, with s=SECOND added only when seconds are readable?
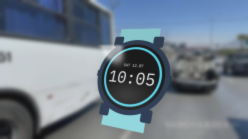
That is h=10 m=5
